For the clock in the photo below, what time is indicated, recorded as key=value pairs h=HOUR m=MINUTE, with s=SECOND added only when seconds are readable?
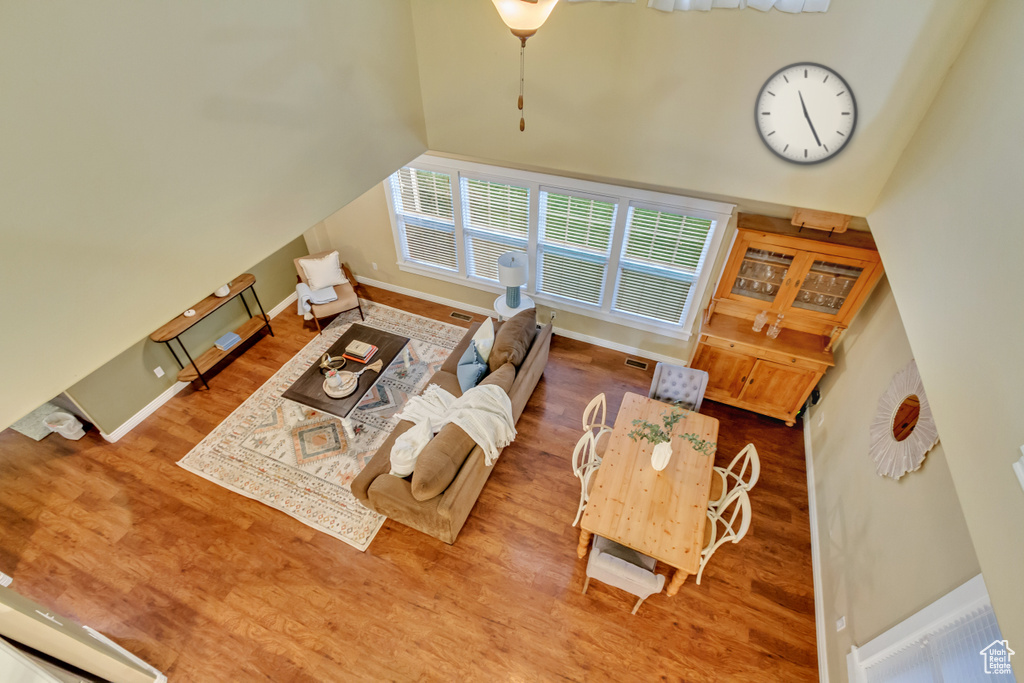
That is h=11 m=26
